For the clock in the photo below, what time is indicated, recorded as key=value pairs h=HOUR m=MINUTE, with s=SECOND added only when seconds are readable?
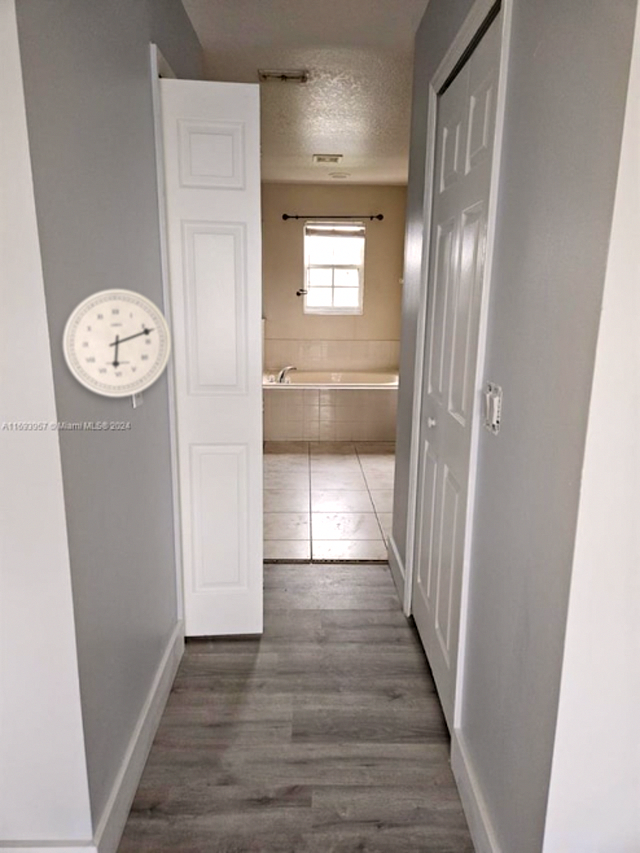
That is h=6 m=12
